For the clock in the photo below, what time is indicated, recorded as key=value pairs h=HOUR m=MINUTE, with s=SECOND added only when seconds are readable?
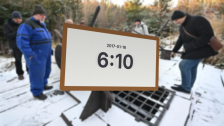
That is h=6 m=10
